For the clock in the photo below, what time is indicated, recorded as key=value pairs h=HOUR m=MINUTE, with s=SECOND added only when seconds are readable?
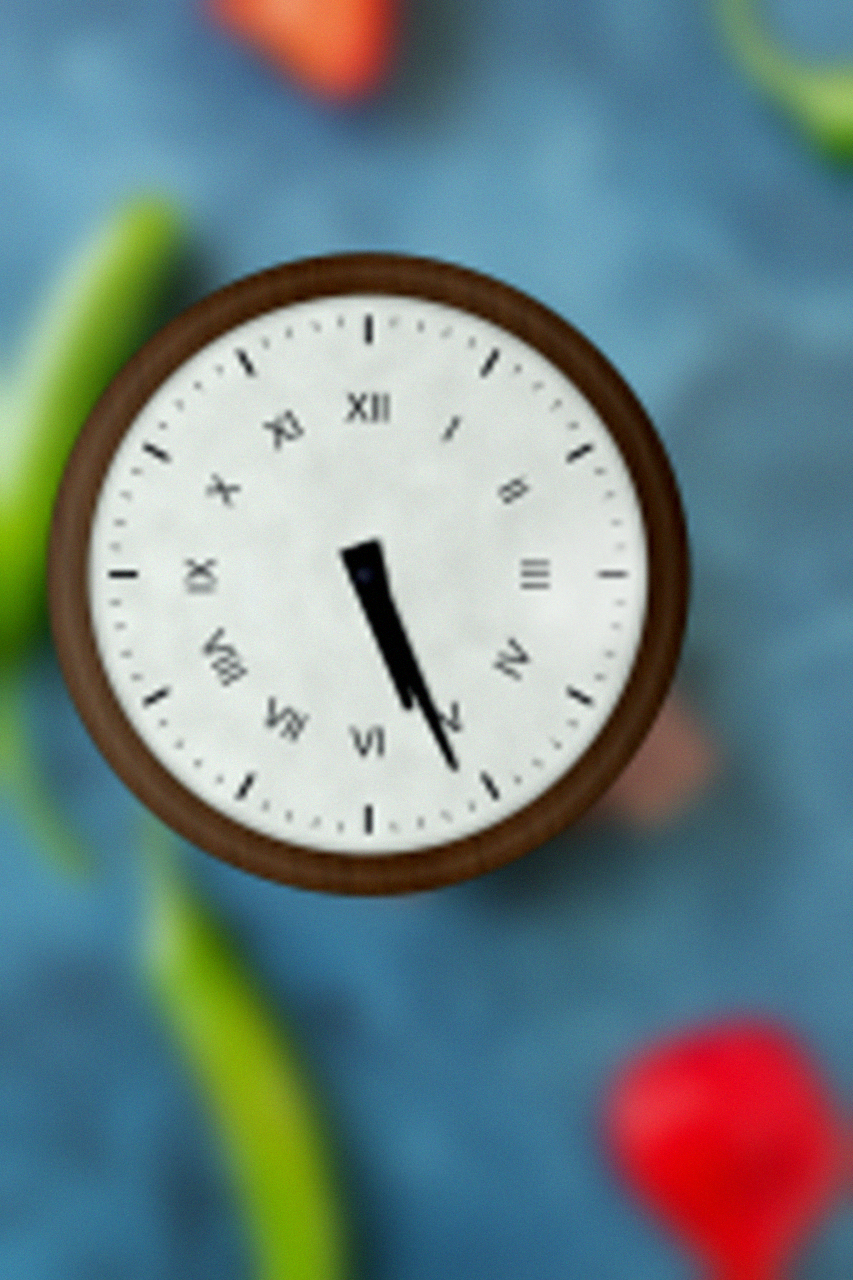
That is h=5 m=26
